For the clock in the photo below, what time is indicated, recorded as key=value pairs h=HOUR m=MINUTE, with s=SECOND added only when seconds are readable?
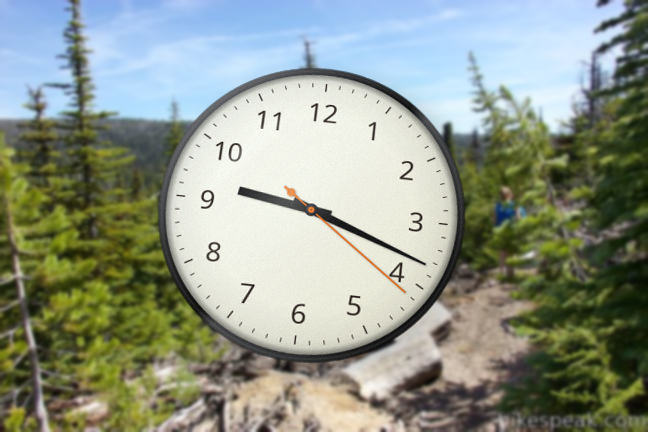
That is h=9 m=18 s=21
